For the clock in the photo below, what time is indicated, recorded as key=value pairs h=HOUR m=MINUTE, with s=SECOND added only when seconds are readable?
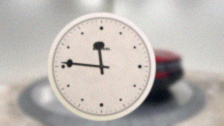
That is h=11 m=46
